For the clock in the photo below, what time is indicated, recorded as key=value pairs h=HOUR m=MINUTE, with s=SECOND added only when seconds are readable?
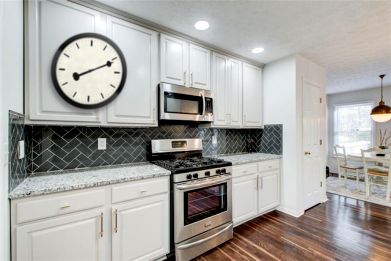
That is h=8 m=11
